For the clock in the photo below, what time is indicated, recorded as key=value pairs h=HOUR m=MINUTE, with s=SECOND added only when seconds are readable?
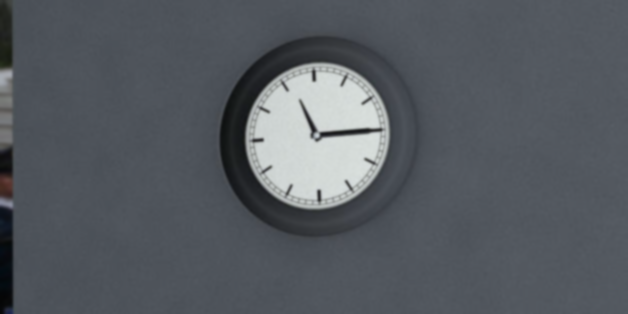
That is h=11 m=15
